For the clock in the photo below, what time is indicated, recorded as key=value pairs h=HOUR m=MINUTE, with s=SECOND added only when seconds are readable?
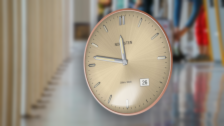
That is h=11 m=47
